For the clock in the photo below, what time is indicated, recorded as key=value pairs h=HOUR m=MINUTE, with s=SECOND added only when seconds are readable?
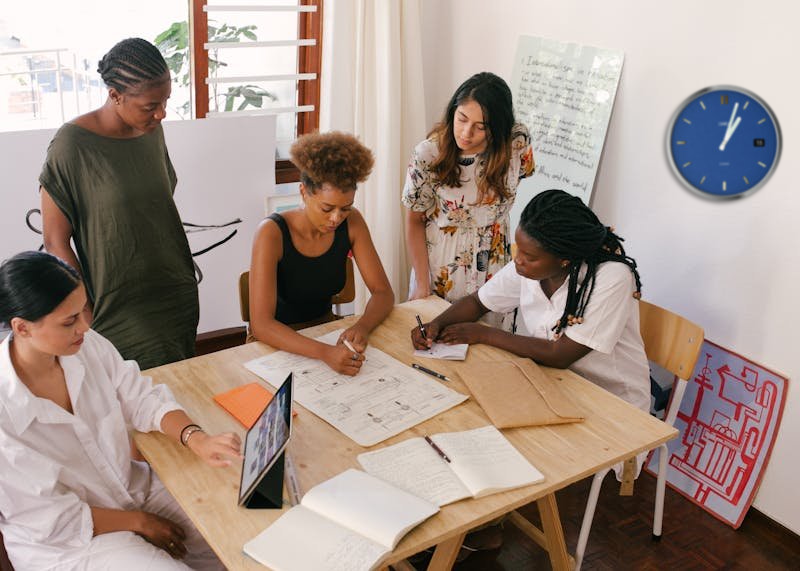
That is h=1 m=3
